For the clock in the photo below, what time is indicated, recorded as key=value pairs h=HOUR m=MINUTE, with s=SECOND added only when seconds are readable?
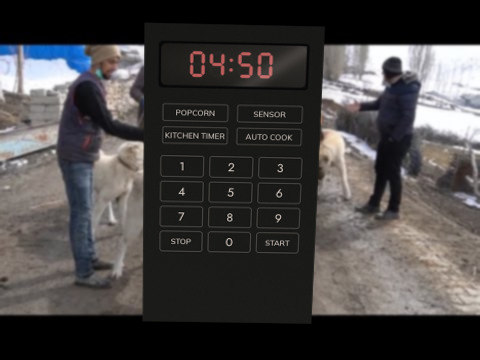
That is h=4 m=50
